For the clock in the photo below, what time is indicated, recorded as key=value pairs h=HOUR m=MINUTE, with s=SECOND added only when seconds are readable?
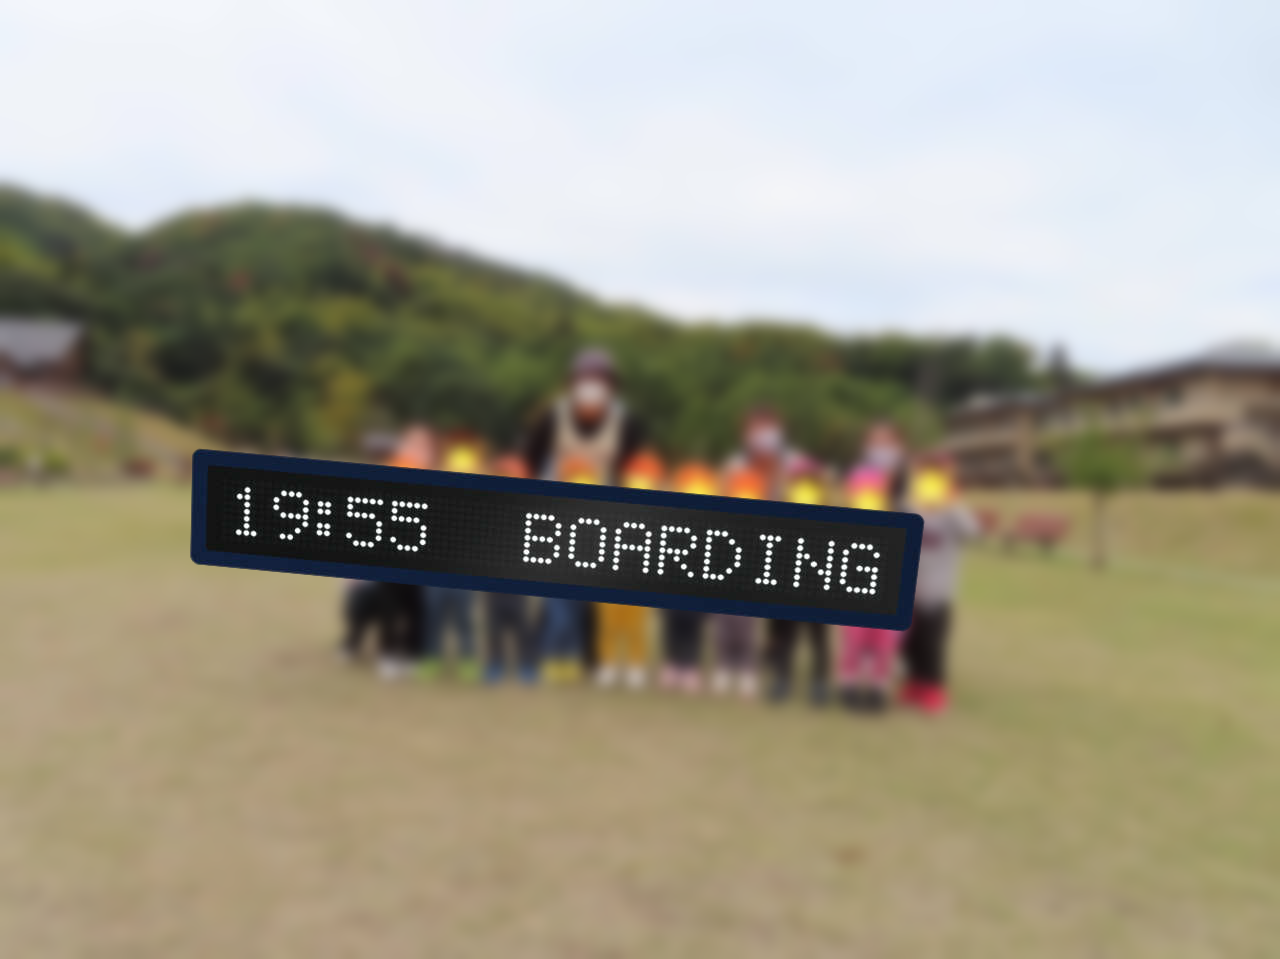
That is h=19 m=55
